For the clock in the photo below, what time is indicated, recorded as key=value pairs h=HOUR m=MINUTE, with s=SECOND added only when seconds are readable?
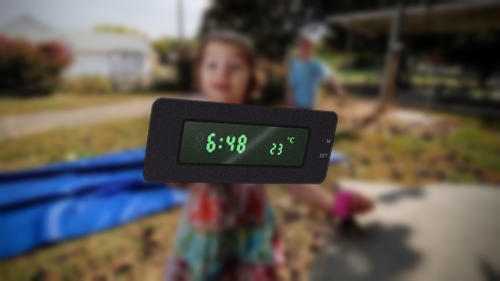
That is h=6 m=48
